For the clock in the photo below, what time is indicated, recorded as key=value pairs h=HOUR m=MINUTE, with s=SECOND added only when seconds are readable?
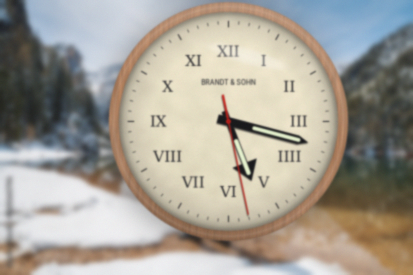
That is h=5 m=17 s=28
